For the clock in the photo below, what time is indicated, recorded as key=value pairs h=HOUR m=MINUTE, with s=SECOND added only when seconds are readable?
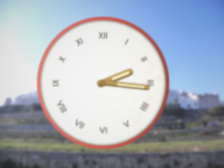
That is h=2 m=16
